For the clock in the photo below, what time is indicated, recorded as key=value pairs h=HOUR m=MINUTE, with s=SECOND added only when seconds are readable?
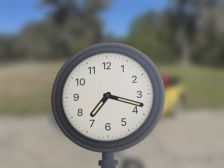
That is h=7 m=18
